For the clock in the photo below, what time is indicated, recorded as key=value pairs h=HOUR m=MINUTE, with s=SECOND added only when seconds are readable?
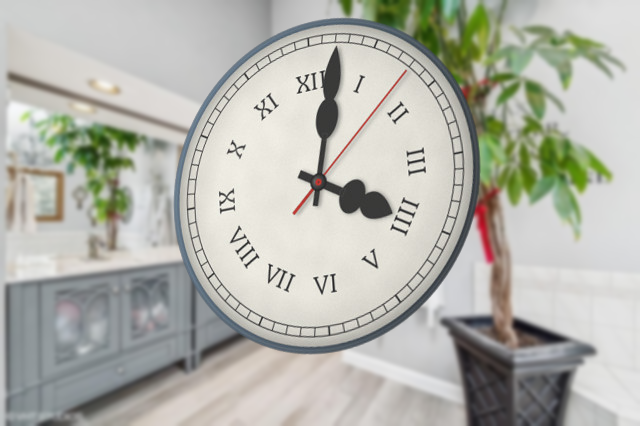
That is h=4 m=2 s=8
